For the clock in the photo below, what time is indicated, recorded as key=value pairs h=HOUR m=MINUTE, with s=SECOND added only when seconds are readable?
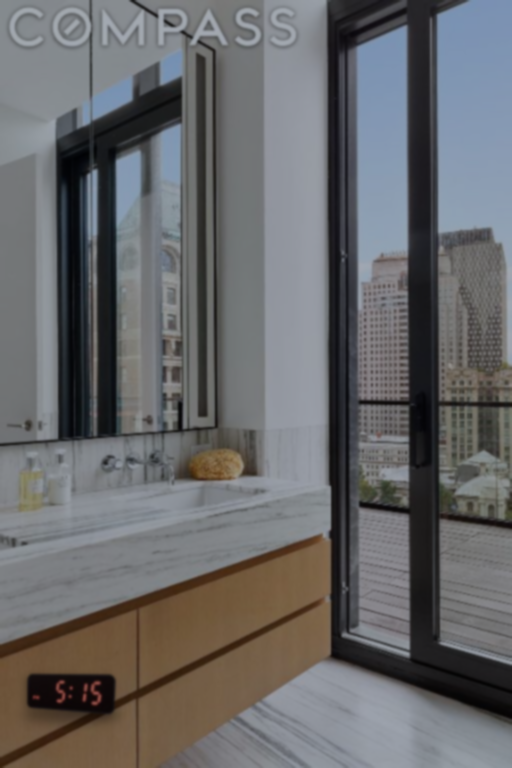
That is h=5 m=15
